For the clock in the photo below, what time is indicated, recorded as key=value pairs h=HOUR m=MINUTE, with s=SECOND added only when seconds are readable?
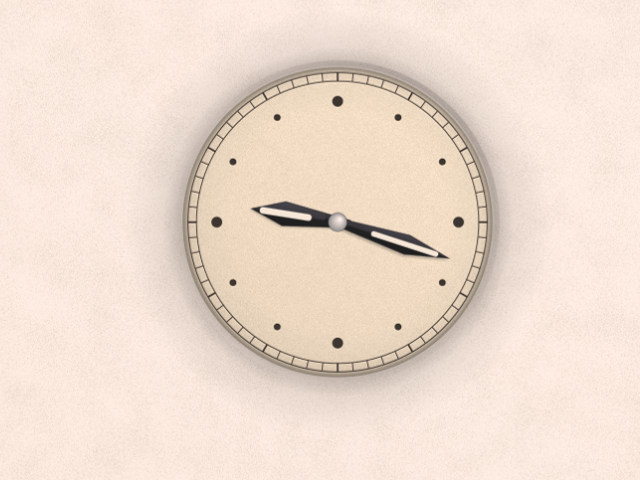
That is h=9 m=18
